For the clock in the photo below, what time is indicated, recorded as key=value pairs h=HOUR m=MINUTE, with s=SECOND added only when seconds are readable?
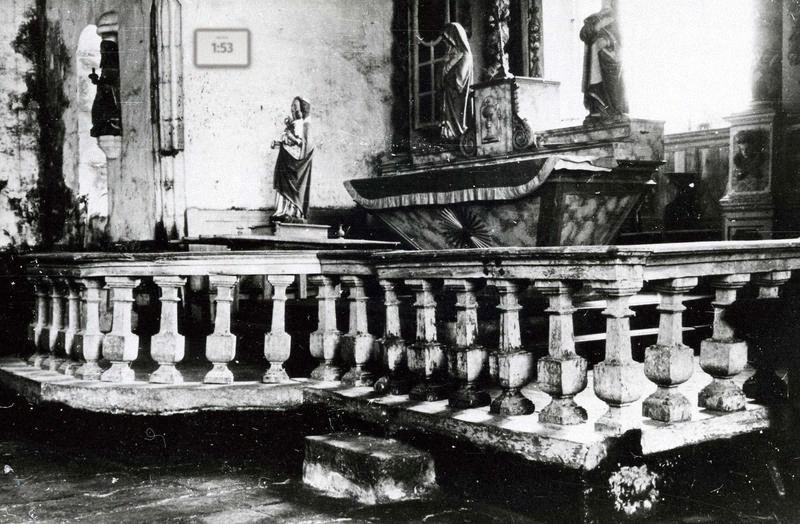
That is h=1 m=53
